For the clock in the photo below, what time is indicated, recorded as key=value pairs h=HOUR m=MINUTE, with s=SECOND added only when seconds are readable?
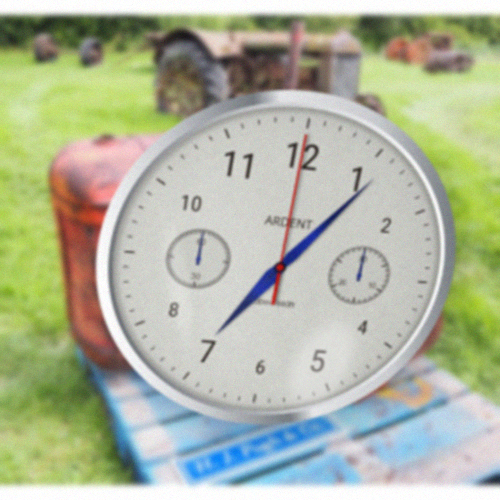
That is h=7 m=6
